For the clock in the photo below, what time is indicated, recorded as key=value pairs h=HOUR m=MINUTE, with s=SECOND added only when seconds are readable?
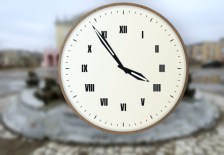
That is h=3 m=54
